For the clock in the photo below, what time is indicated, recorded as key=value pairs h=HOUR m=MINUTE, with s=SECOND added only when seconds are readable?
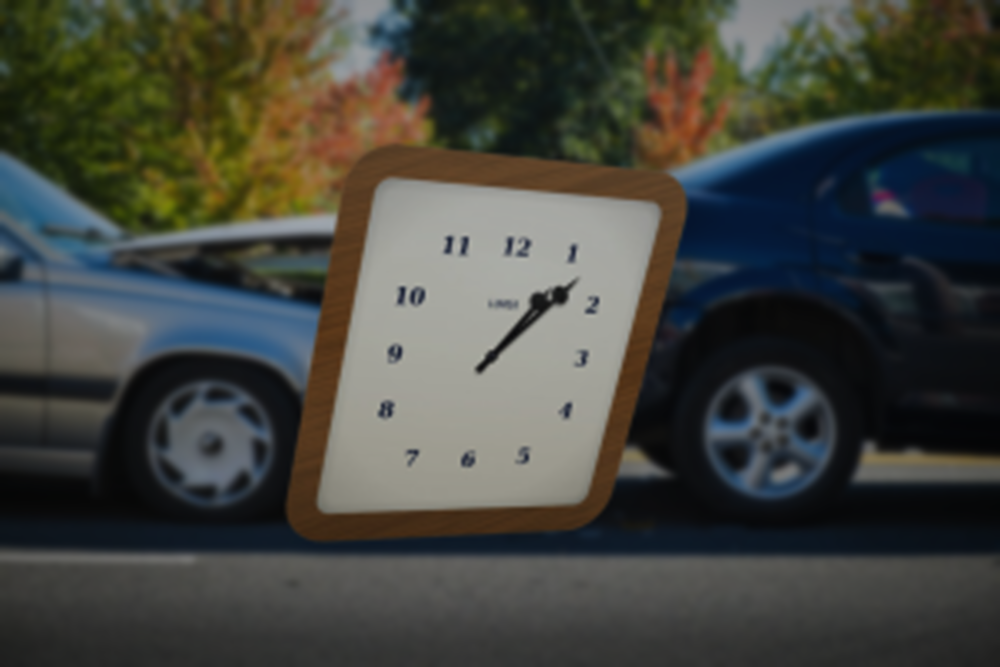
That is h=1 m=7
